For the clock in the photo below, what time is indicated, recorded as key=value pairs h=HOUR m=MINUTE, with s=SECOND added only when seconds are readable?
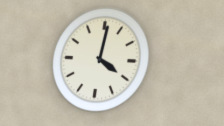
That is h=4 m=1
